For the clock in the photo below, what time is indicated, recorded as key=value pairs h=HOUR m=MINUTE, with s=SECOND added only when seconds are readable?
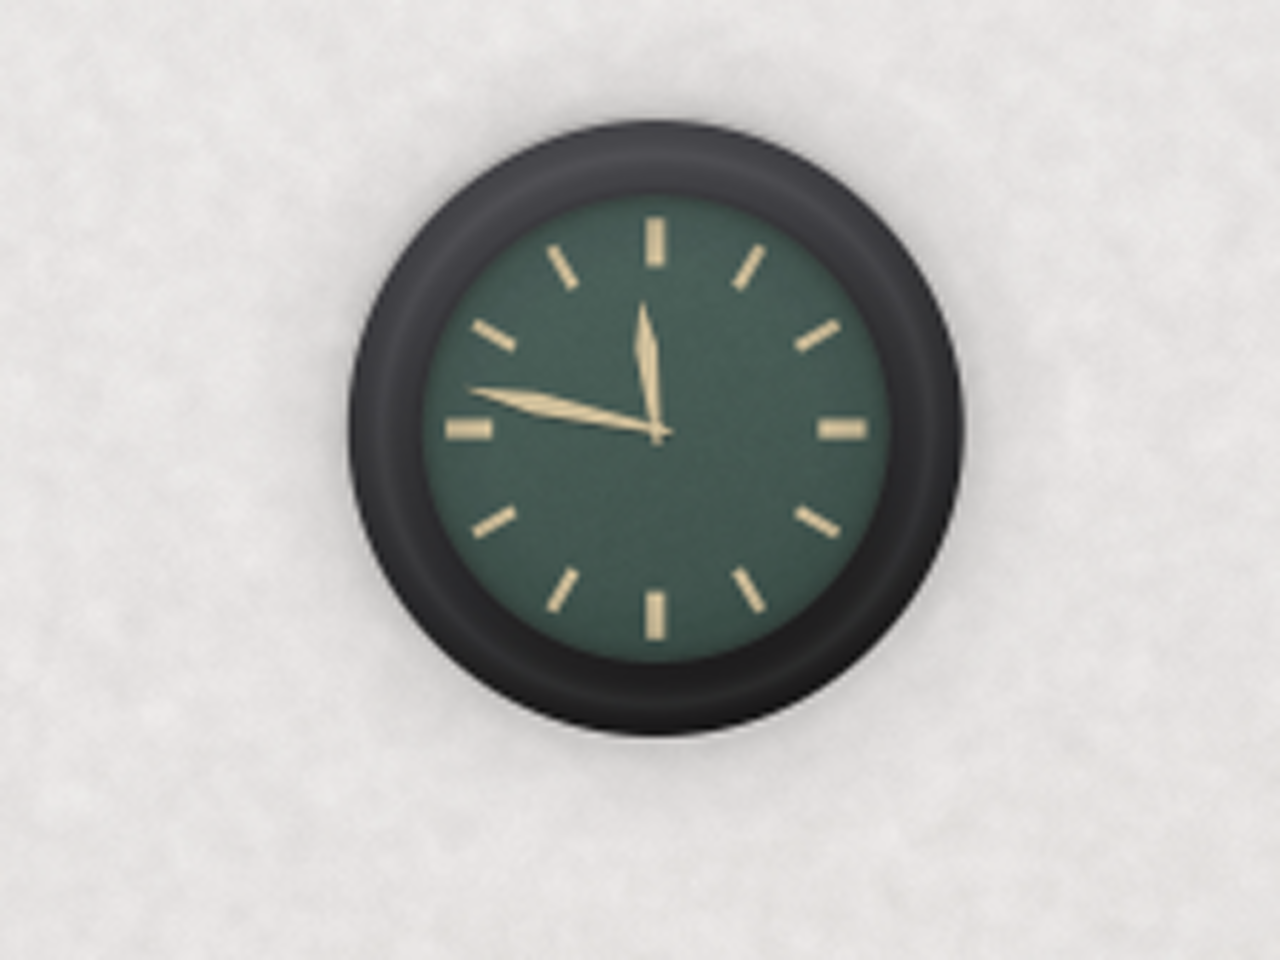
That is h=11 m=47
